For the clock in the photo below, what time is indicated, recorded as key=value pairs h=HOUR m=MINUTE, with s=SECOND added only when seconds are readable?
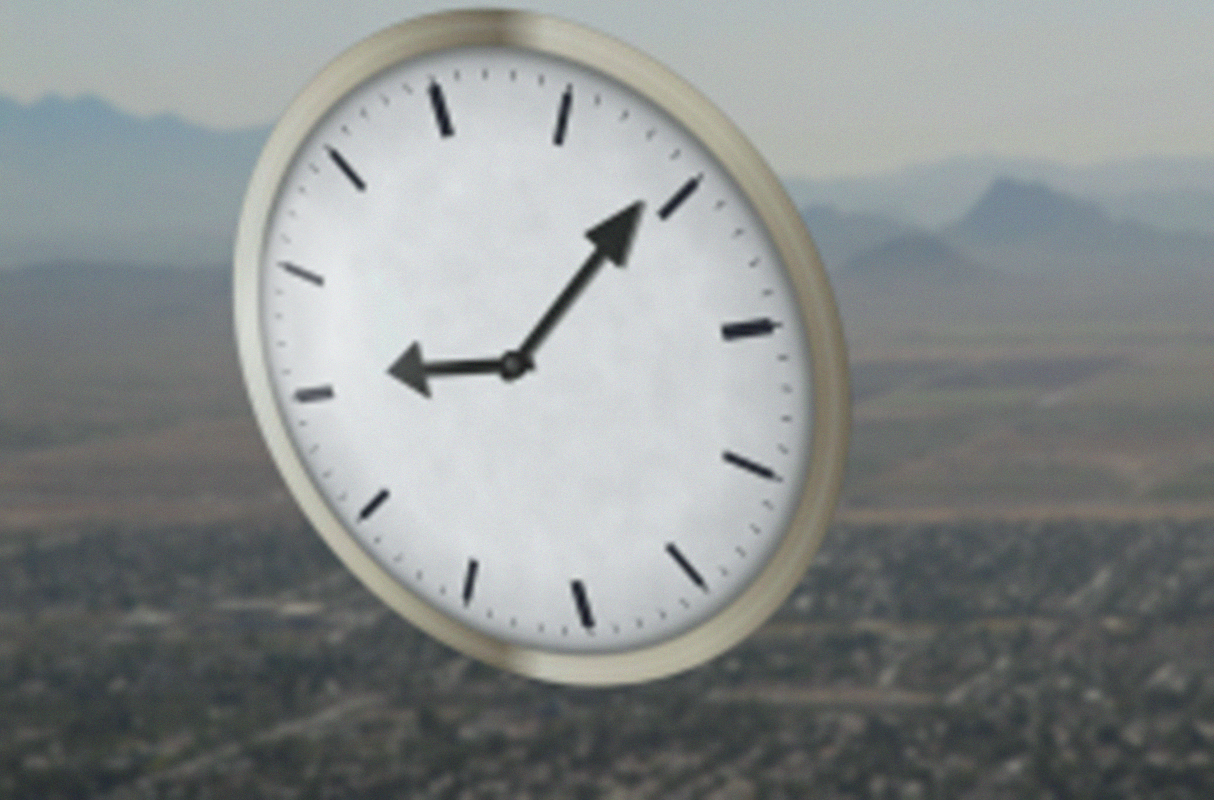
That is h=9 m=9
